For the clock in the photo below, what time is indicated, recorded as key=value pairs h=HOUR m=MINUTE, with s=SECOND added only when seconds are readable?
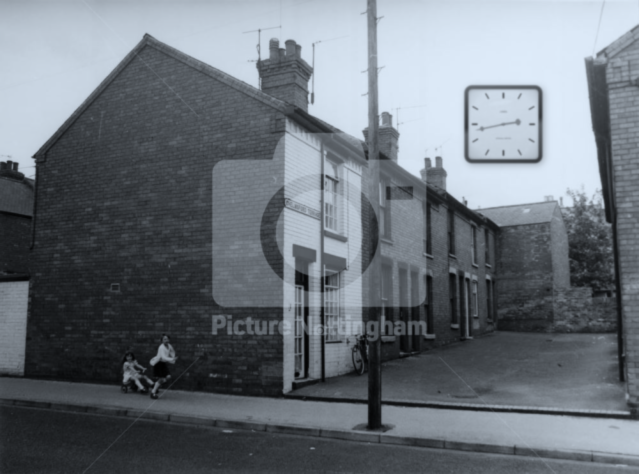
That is h=2 m=43
